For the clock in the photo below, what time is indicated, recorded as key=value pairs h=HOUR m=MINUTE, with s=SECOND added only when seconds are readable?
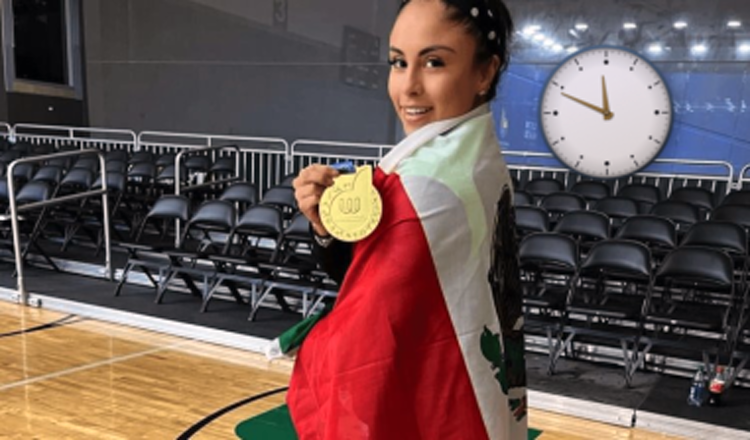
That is h=11 m=49
